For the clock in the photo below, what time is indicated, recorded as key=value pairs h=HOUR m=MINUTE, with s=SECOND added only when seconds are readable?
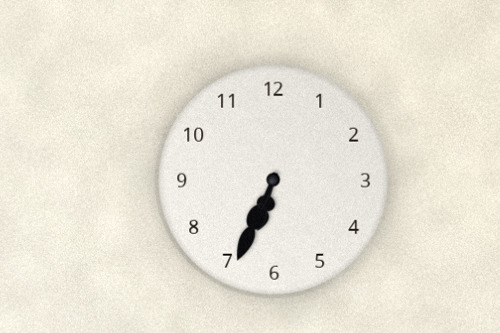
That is h=6 m=34
